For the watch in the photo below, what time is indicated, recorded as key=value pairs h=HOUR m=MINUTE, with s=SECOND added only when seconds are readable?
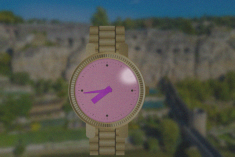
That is h=7 m=44
